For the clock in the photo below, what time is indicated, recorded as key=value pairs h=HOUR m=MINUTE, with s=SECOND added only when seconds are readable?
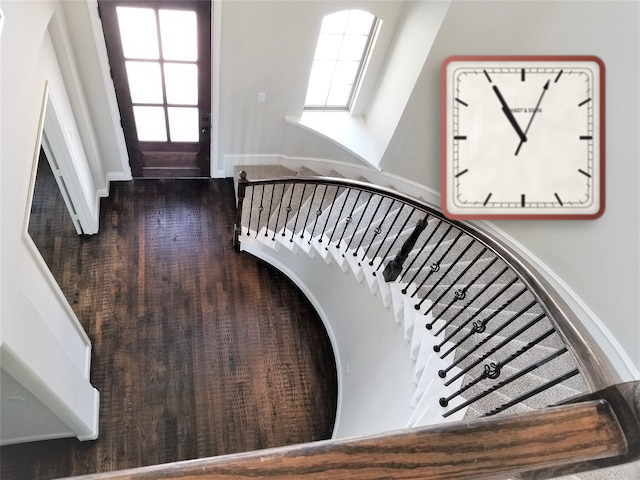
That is h=10 m=55 s=4
